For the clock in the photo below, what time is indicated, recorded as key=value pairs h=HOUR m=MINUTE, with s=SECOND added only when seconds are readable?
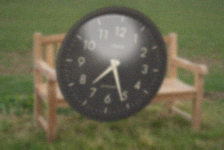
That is h=7 m=26
